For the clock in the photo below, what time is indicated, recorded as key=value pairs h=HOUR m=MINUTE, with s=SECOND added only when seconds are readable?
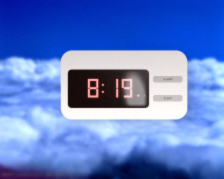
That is h=8 m=19
